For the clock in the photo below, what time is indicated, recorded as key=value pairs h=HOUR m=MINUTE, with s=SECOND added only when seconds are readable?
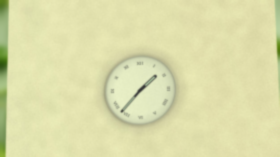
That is h=1 m=37
